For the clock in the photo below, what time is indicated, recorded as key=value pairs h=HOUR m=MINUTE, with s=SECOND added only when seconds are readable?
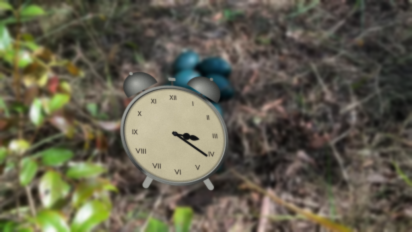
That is h=3 m=21
